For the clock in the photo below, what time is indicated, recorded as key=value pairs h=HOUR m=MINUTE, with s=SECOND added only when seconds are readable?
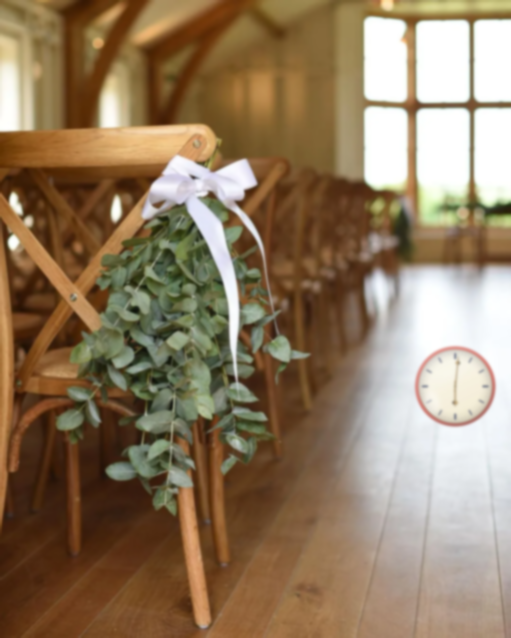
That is h=6 m=1
